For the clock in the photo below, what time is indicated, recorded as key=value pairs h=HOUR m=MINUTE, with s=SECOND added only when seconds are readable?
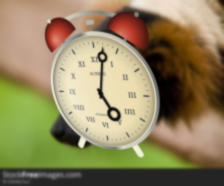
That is h=5 m=2
